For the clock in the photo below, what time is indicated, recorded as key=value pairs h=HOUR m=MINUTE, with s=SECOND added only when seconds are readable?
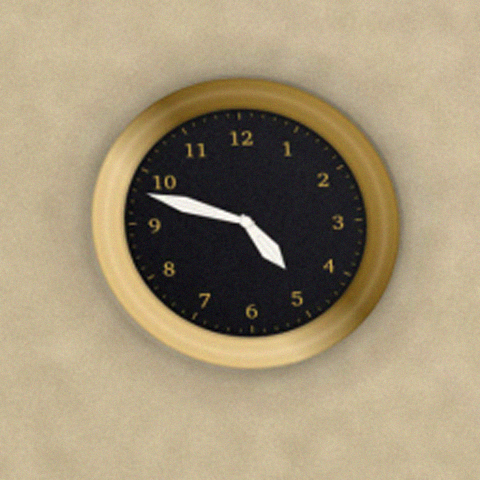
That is h=4 m=48
